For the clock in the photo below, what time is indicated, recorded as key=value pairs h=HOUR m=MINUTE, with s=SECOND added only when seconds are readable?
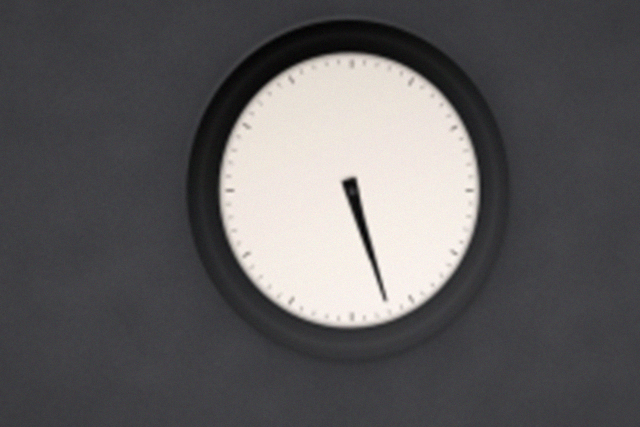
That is h=5 m=27
